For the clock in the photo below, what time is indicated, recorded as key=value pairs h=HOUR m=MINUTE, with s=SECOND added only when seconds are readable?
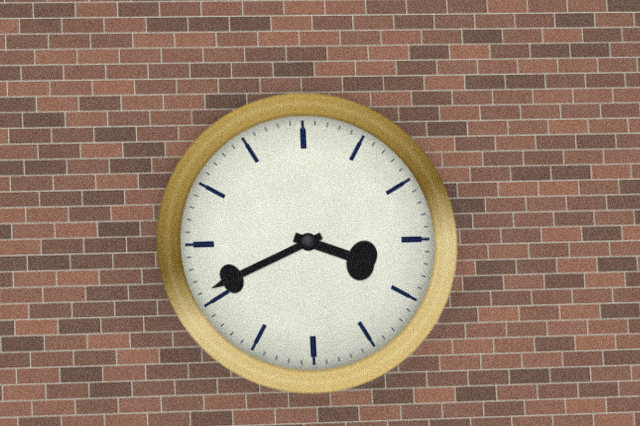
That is h=3 m=41
